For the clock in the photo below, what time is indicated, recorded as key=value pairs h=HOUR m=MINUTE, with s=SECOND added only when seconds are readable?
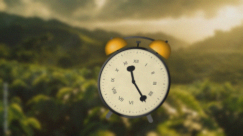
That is h=11 m=24
